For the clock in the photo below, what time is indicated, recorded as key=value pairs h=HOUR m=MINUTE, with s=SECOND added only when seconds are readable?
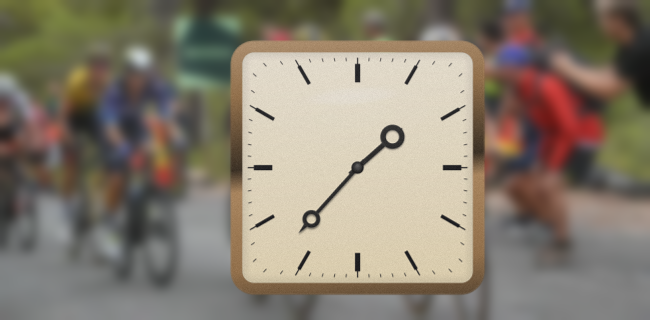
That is h=1 m=37
